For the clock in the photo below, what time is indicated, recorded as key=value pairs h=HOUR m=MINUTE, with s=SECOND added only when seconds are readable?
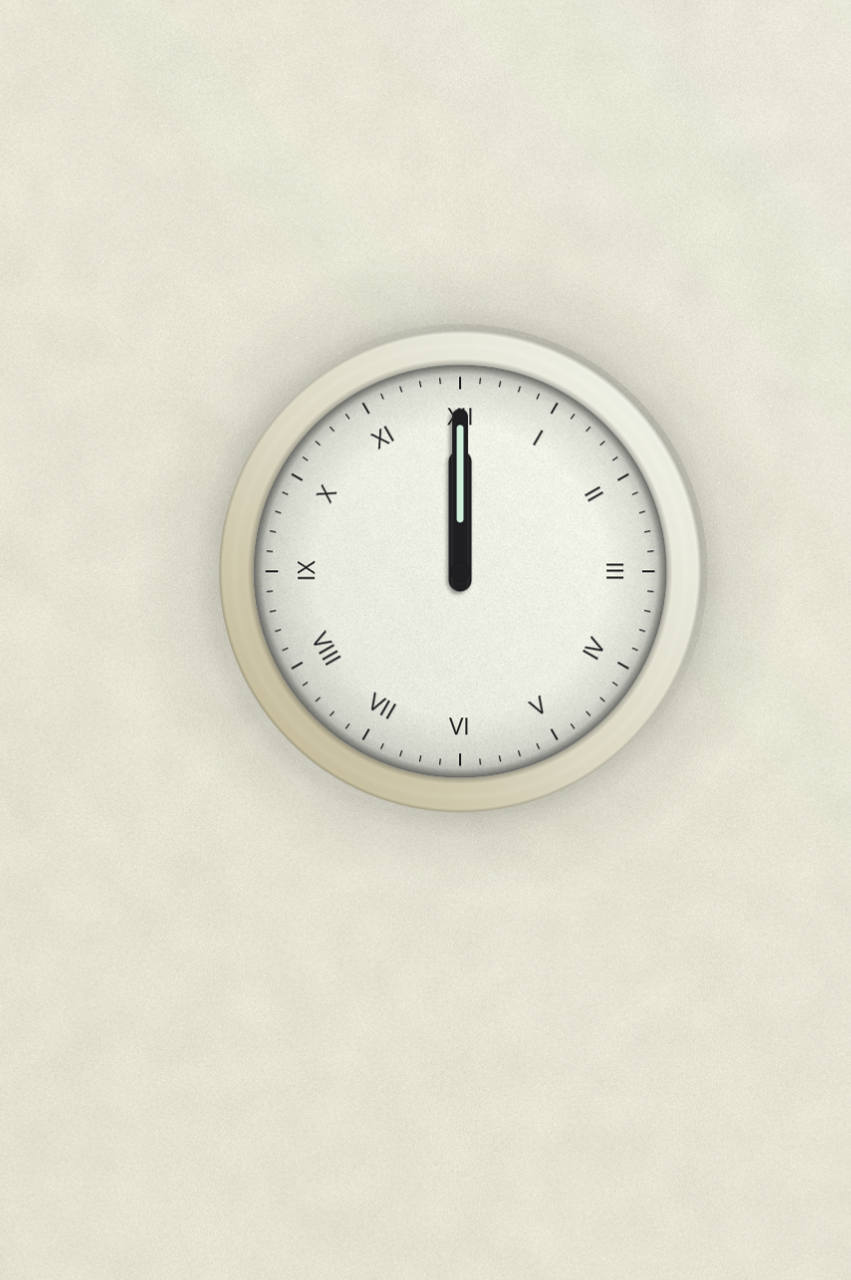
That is h=12 m=0
